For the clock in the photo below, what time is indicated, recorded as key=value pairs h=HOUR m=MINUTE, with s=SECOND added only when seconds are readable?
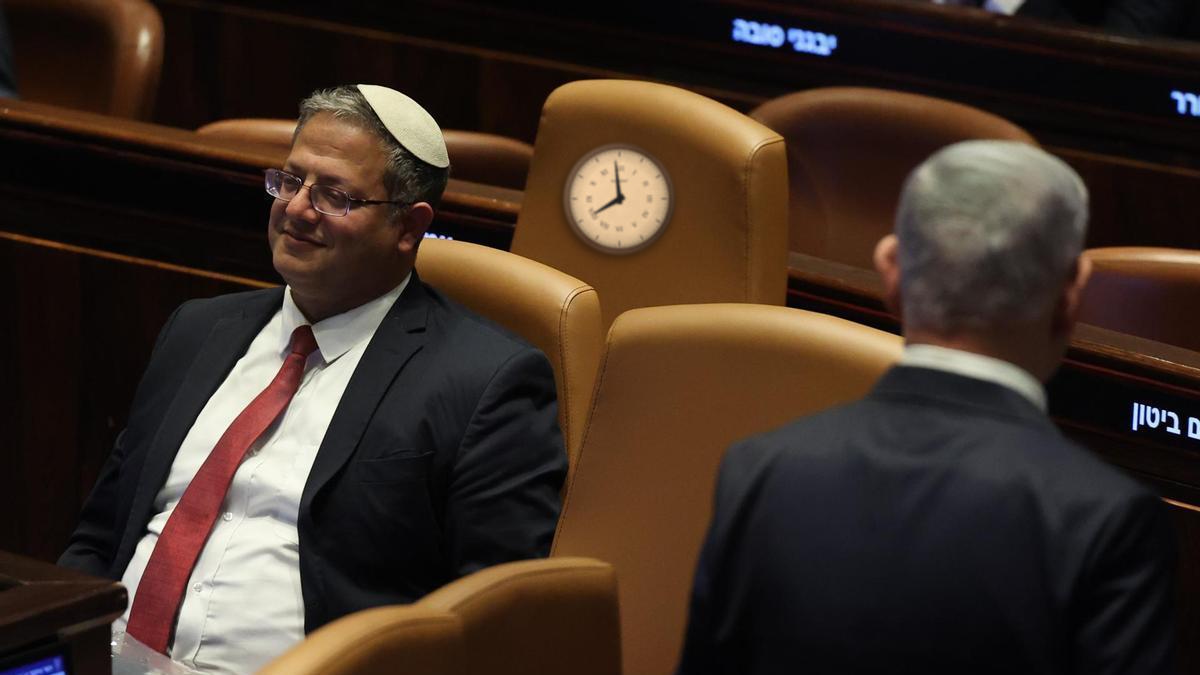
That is h=7 m=59
